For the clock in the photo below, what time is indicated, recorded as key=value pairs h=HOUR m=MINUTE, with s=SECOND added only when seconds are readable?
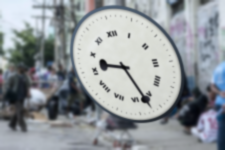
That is h=9 m=27
